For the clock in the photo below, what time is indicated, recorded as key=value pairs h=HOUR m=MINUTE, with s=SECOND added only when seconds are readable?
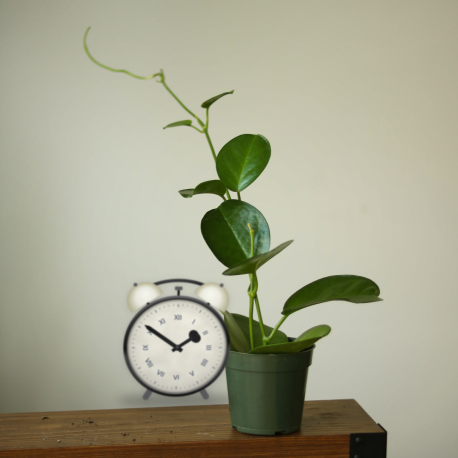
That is h=1 m=51
